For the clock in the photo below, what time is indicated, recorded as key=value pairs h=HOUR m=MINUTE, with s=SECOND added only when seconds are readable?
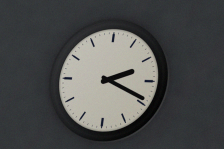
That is h=2 m=19
